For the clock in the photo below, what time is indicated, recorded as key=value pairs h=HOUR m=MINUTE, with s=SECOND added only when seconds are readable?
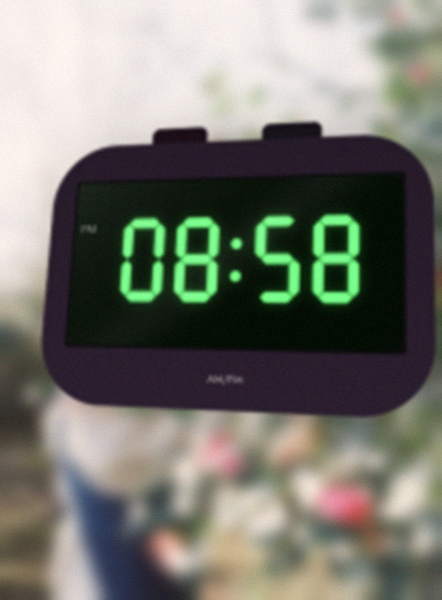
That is h=8 m=58
